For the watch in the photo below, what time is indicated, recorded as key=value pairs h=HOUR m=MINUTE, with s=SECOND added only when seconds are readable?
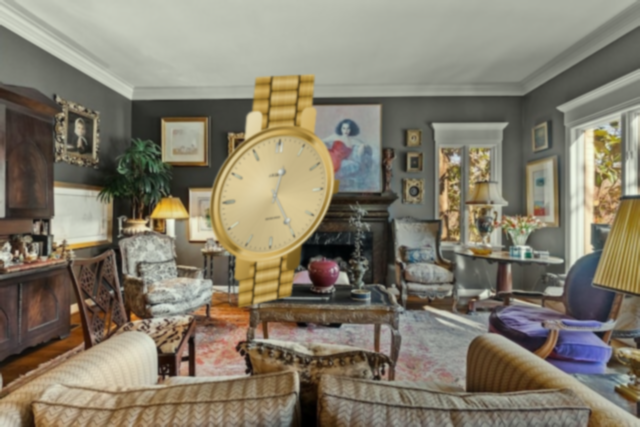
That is h=12 m=25
